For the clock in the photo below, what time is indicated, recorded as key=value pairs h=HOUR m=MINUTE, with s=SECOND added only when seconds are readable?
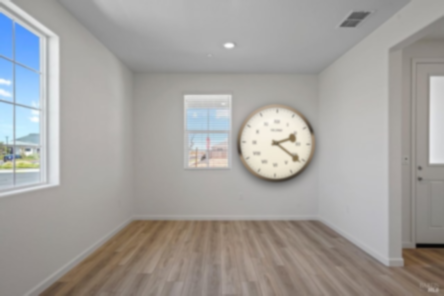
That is h=2 m=21
